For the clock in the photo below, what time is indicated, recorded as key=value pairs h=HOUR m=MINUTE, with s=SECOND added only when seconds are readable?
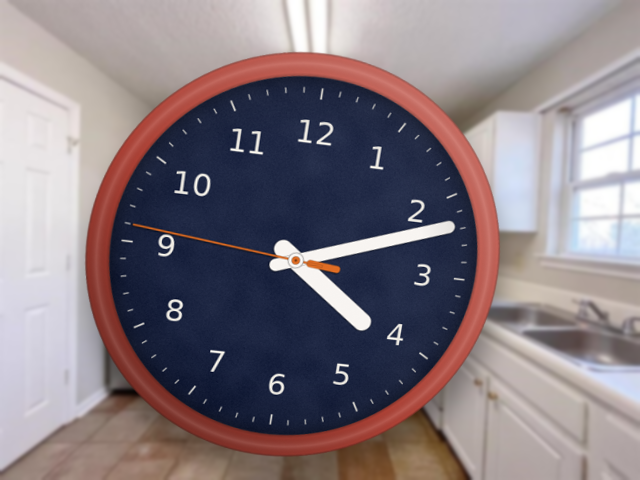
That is h=4 m=11 s=46
